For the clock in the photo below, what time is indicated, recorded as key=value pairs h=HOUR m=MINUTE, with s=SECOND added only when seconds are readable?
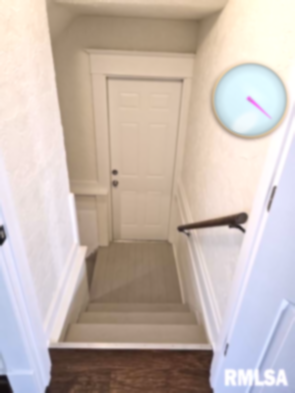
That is h=4 m=22
